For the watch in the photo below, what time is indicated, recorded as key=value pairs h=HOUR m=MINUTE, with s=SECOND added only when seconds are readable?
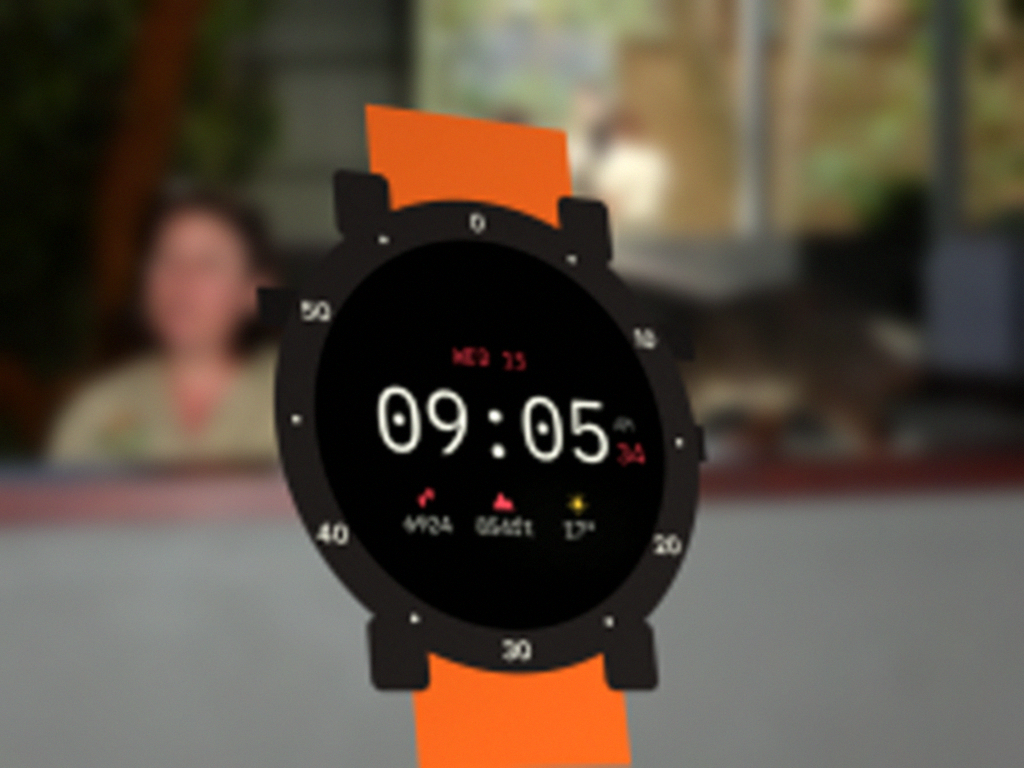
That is h=9 m=5
